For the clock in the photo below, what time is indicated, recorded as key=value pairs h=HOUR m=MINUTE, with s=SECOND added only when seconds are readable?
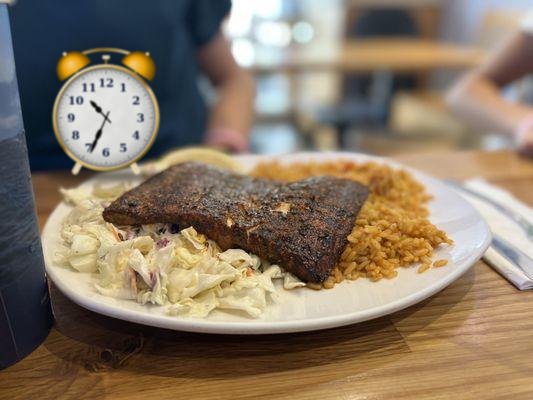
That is h=10 m=34
